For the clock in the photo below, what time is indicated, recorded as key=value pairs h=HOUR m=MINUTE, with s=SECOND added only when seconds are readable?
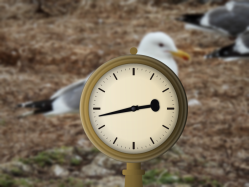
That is h=2 m=43
